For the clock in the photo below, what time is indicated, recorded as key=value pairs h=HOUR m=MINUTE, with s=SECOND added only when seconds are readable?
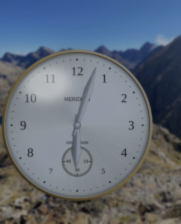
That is h=6 m=3
